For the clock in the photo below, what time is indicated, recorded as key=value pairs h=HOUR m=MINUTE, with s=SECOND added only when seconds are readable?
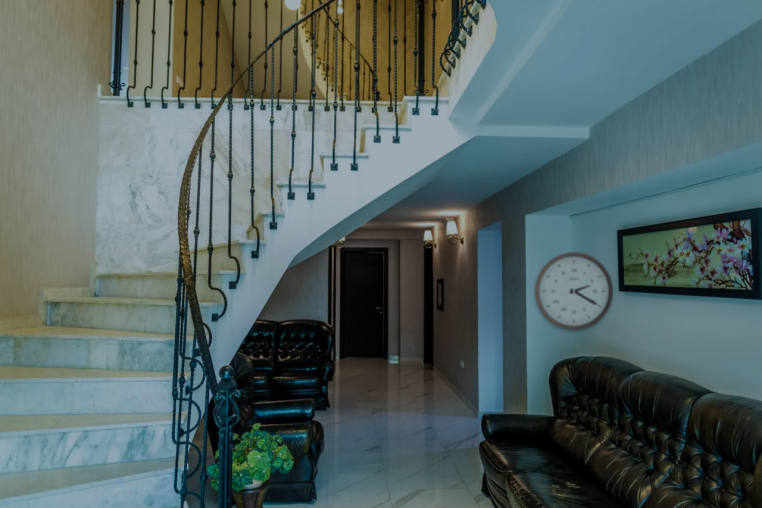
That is h=2 m=20
